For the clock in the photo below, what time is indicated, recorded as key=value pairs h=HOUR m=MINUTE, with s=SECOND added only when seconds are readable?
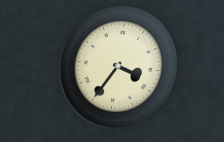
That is h=3 m=35
